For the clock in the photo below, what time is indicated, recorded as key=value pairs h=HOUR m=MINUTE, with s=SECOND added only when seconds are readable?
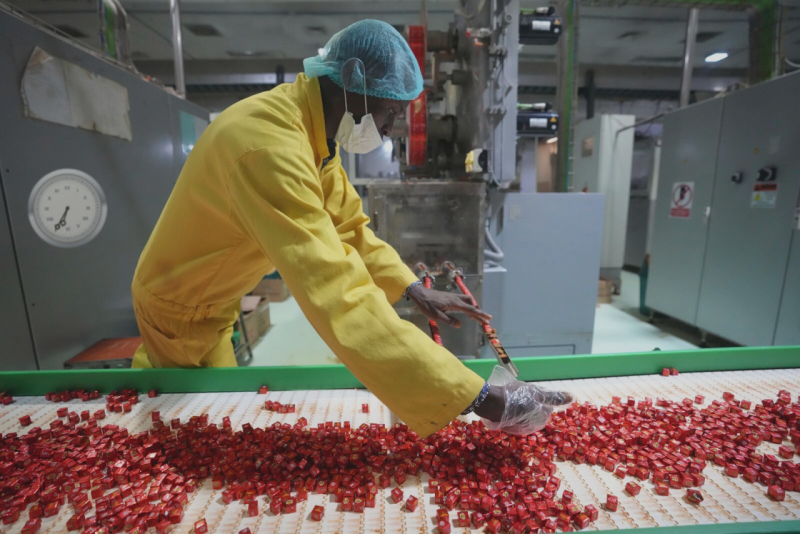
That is h=6 m=35
